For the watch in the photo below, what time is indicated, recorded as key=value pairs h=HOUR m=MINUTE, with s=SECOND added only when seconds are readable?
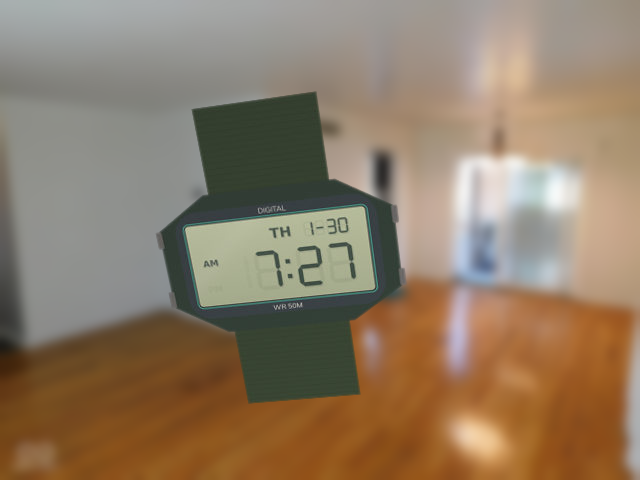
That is h=7 m=27
